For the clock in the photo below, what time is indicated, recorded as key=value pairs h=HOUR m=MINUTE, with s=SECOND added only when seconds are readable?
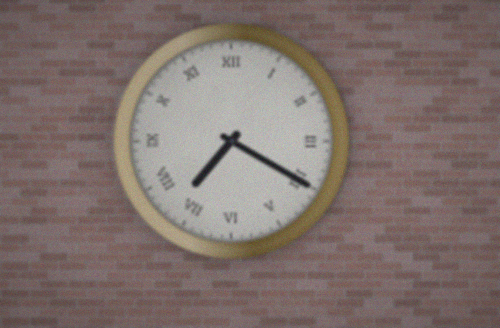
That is h=7 m=20
